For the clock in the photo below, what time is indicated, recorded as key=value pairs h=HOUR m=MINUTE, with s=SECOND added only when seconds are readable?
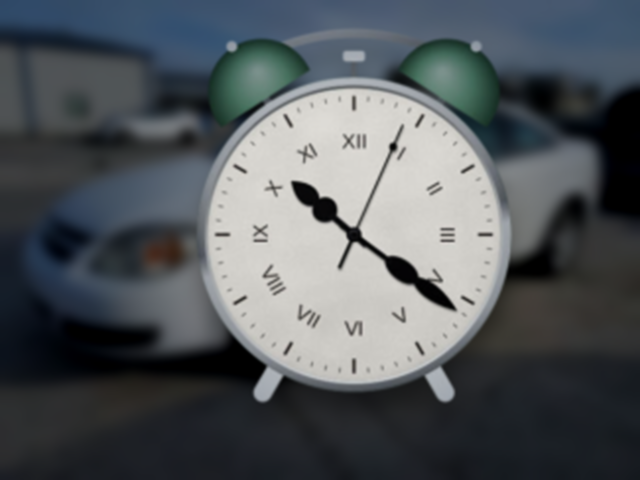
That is h=10 m=21 s=4
